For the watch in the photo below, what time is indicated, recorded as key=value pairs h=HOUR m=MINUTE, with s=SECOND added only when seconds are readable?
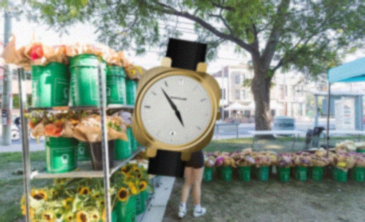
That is h=4 m=53
